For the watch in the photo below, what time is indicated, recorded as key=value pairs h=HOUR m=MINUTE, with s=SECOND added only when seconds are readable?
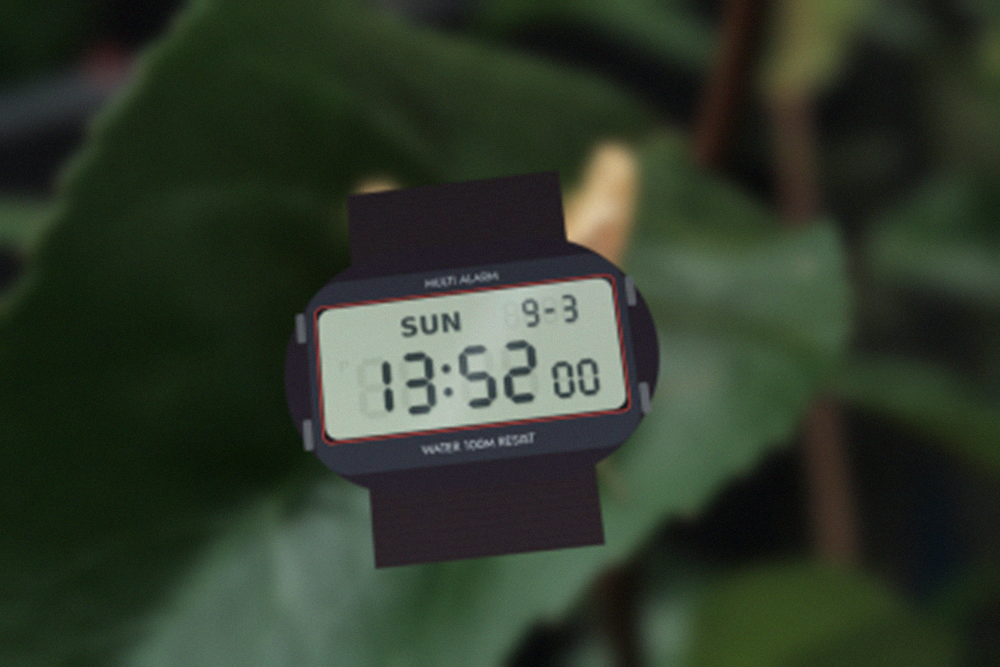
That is h=13 m=52 s=0
